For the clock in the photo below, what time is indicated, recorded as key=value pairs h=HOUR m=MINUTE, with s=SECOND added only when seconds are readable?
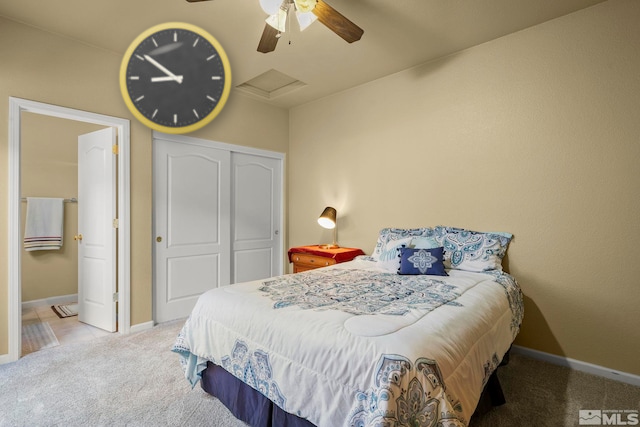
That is h=8 m=51
